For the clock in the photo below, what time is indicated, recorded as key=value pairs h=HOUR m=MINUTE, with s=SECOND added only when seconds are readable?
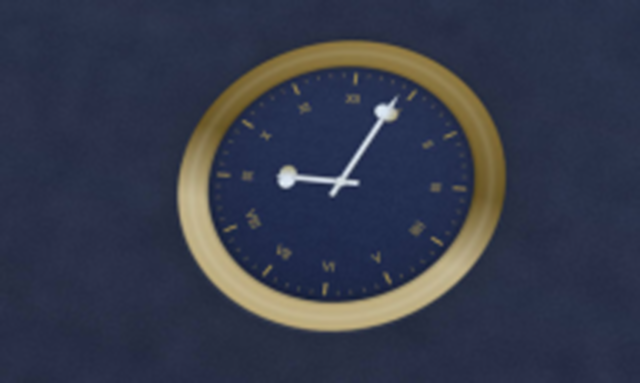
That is h=9 m=4
